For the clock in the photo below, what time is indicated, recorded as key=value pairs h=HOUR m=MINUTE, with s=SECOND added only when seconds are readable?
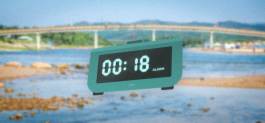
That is h=0 m=18
